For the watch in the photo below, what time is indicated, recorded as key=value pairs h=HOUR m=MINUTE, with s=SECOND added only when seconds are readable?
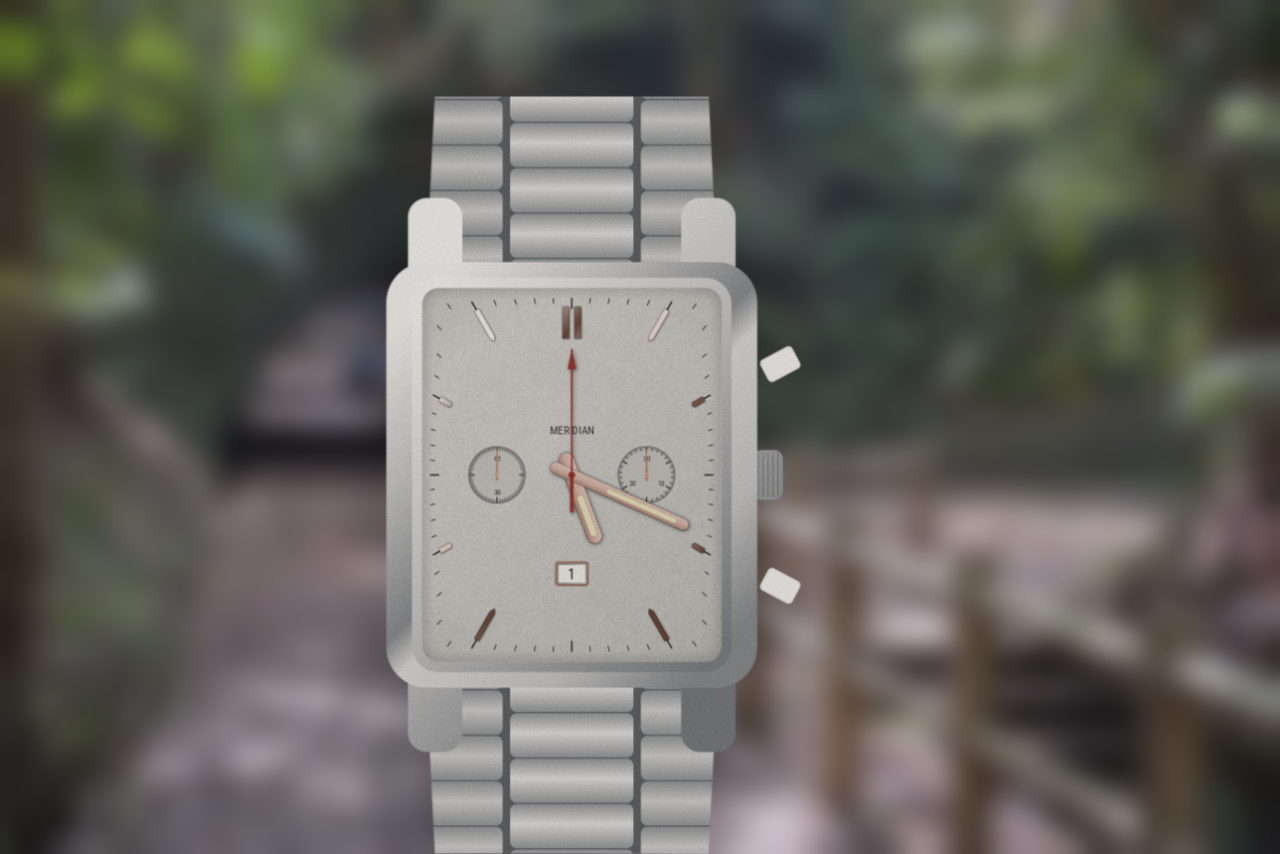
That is h=5 m=19
